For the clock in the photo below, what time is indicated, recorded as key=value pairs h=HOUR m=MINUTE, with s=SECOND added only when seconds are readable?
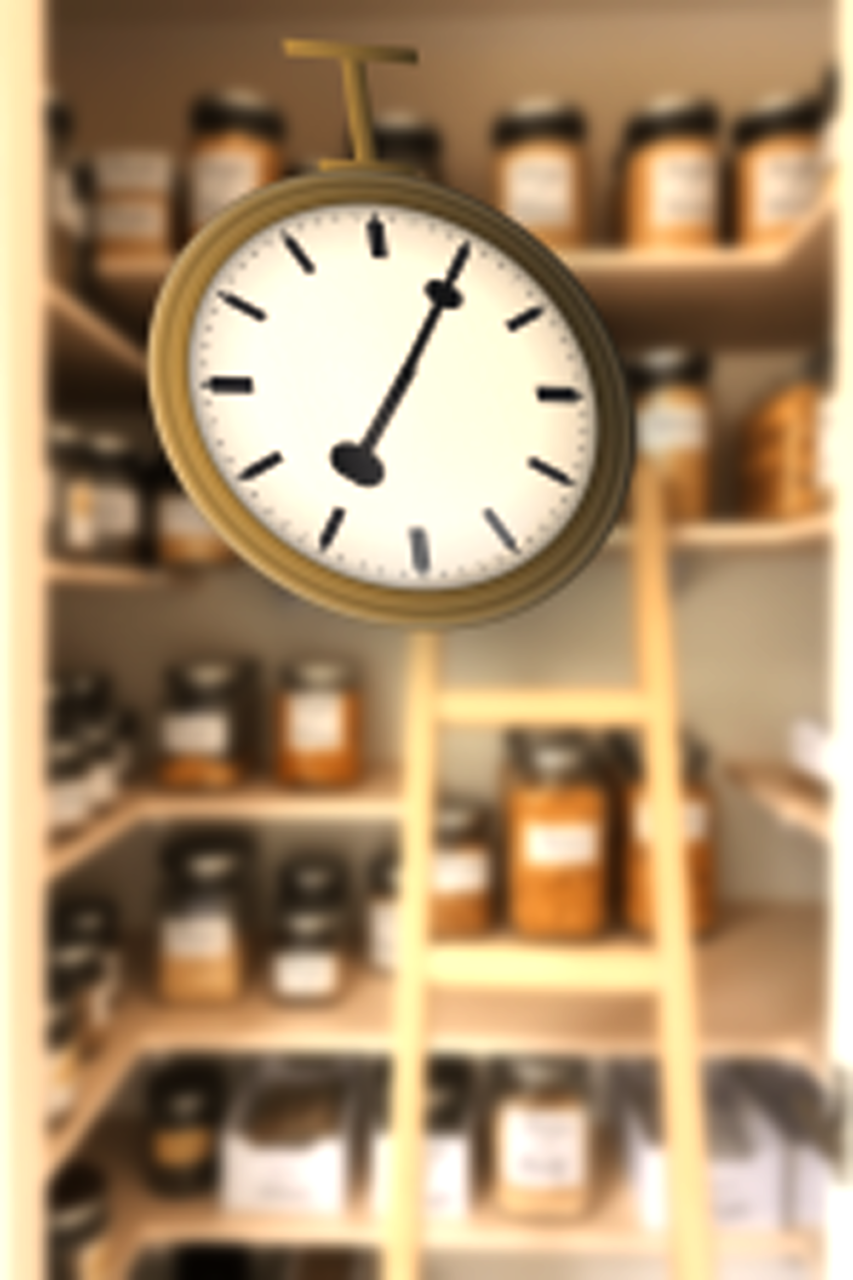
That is h=7 m=5
